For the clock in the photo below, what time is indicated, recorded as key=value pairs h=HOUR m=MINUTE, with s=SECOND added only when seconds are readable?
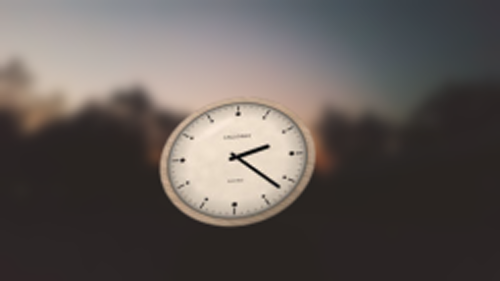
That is h=2 m=22
